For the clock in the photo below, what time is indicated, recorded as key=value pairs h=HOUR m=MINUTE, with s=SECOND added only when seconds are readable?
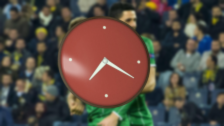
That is h=7 m=20
